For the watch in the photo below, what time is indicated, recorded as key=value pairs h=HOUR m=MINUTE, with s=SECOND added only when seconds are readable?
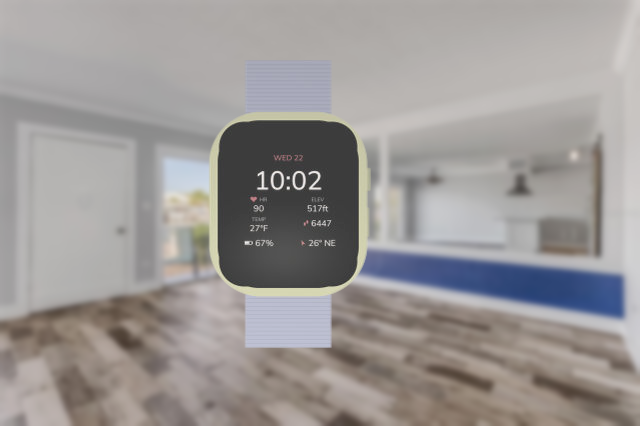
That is h=10 m=2
